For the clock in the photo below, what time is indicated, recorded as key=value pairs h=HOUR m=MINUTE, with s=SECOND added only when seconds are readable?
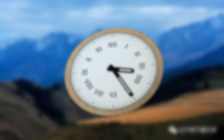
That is h=3 m=25
